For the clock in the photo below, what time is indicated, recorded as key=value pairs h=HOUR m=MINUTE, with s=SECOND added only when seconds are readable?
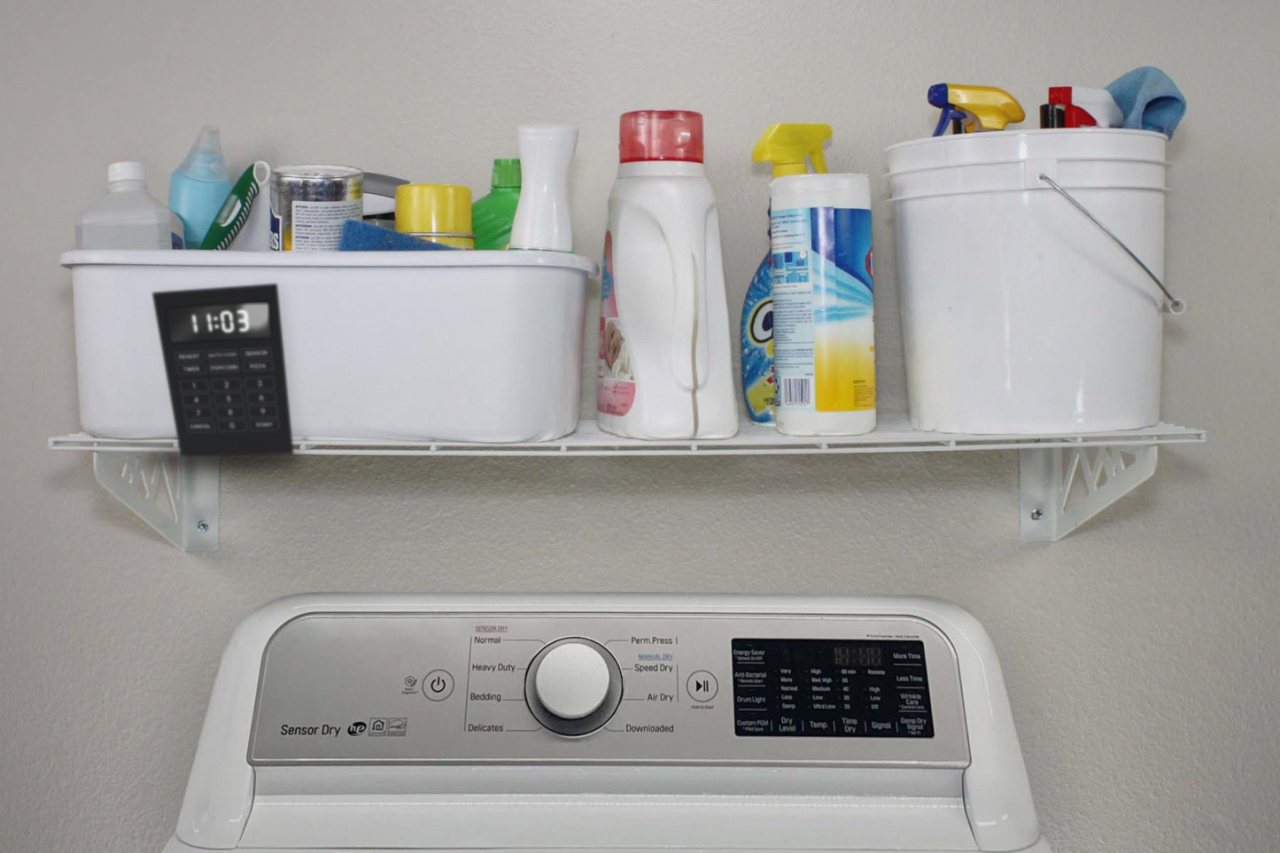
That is h=11 m=3
